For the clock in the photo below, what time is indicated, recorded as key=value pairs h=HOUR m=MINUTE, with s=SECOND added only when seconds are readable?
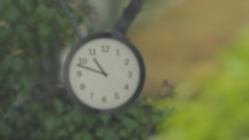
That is h=10 m=48
